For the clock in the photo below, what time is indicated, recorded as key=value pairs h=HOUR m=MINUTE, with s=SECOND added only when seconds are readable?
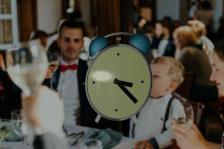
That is h=3 m=22
